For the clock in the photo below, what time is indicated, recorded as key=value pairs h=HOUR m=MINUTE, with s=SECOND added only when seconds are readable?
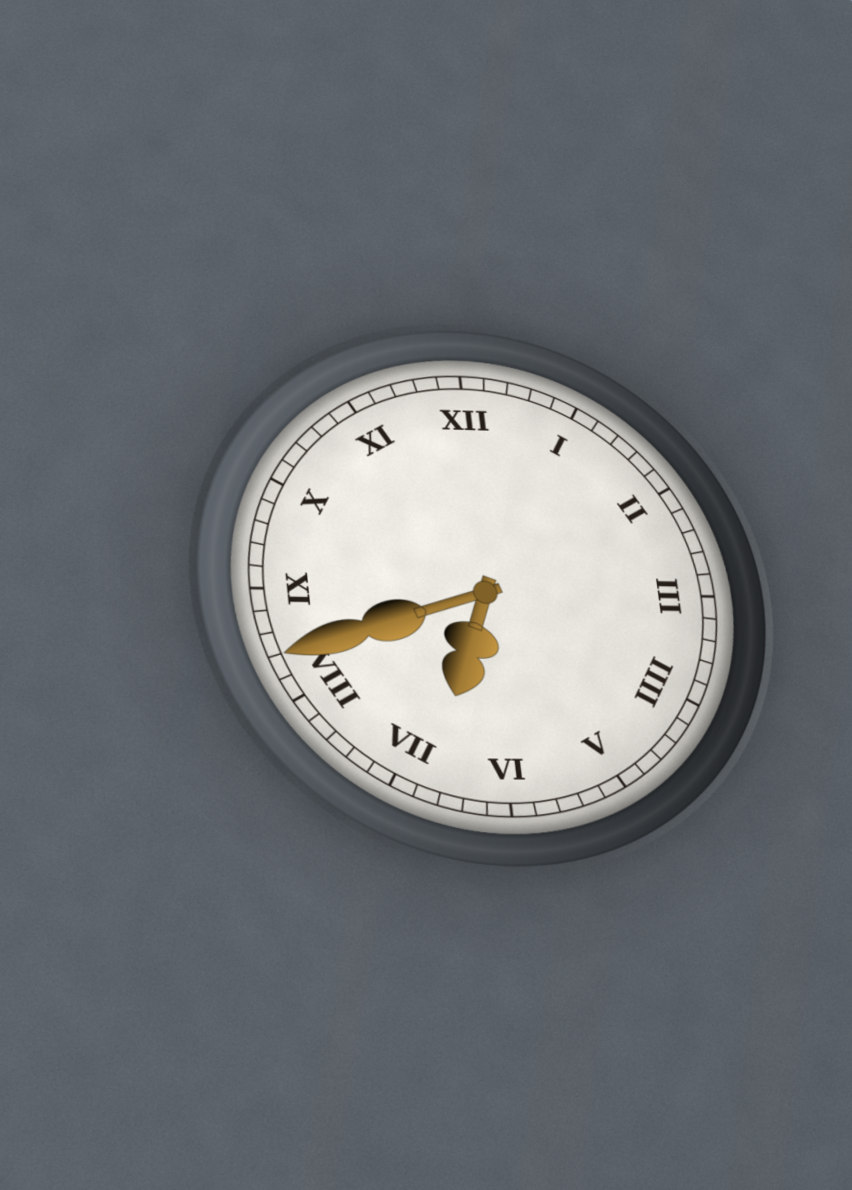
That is h=6 m=42
